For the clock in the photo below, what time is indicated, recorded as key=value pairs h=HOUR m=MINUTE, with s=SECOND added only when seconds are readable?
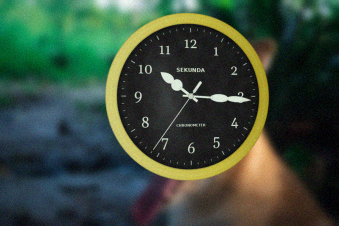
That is h=10 m=15 s=36
